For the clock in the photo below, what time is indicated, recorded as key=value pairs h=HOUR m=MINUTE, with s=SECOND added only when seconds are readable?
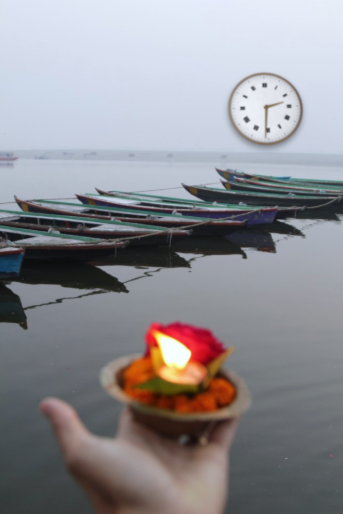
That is h=2 m=31
